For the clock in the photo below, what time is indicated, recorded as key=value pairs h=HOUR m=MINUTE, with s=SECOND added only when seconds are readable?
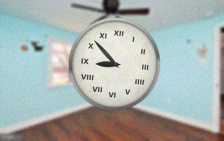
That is h=8 m=52
